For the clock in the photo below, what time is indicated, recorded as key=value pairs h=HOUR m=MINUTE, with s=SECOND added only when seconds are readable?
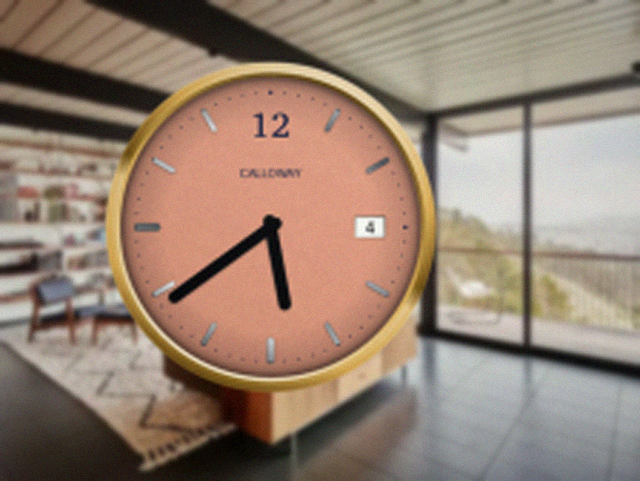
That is h=5 m=39
